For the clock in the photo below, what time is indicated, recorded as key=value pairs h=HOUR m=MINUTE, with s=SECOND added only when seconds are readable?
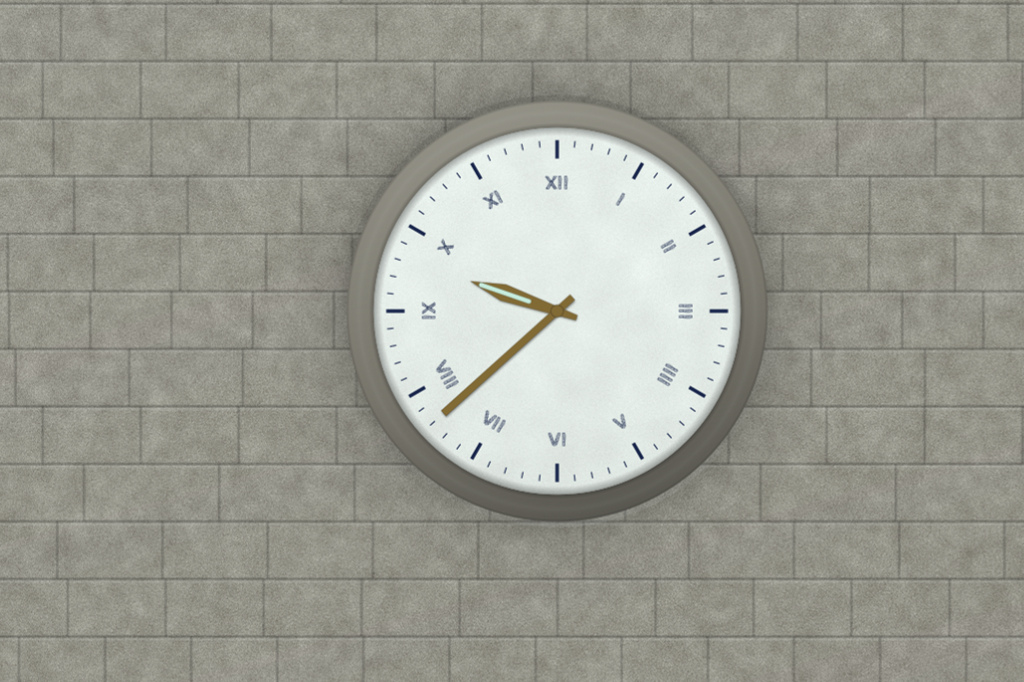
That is h=9 m=38
